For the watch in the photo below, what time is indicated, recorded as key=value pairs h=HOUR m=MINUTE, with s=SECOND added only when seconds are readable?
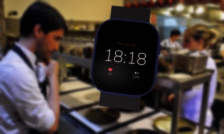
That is h=18 m=18
